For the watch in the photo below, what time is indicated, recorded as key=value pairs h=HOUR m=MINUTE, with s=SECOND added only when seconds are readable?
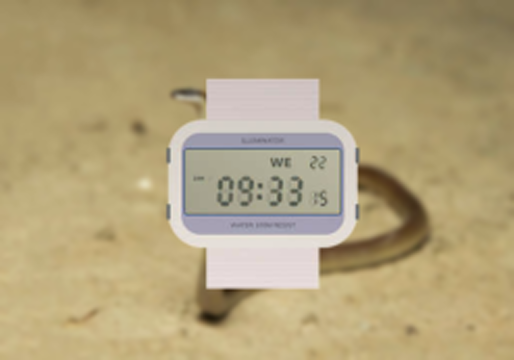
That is h=9 m=33 s=15
